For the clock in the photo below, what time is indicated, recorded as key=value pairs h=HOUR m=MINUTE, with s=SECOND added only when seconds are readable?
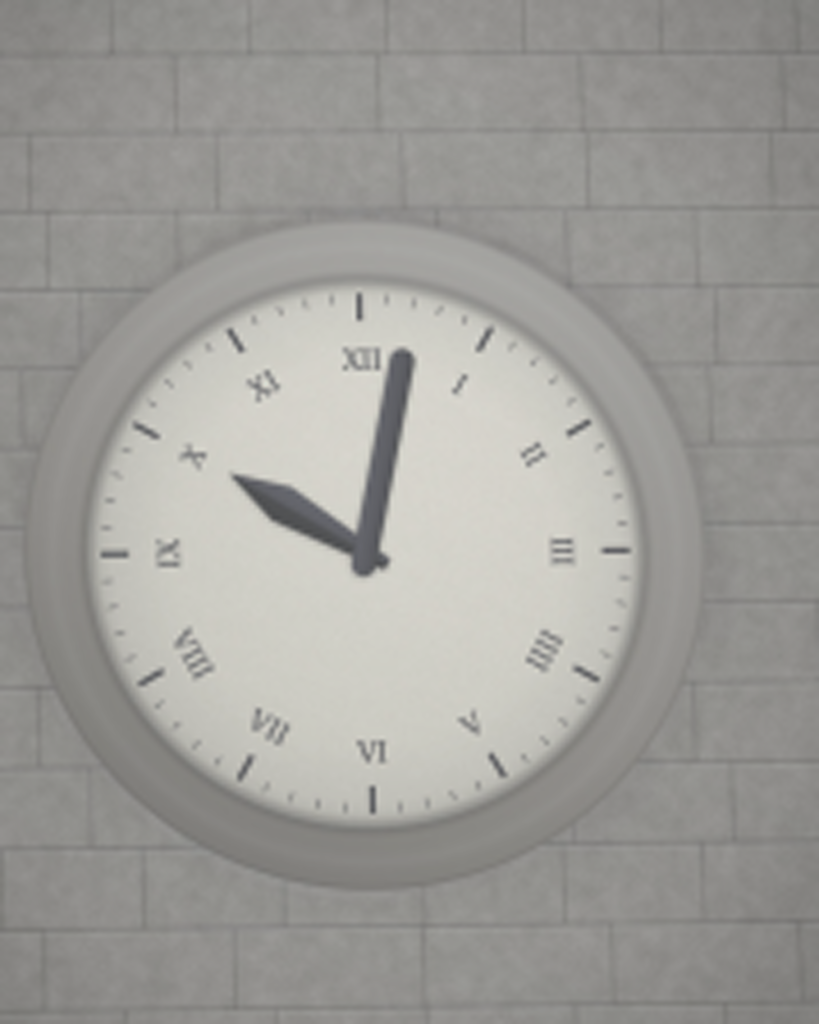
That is h=10 m=2
